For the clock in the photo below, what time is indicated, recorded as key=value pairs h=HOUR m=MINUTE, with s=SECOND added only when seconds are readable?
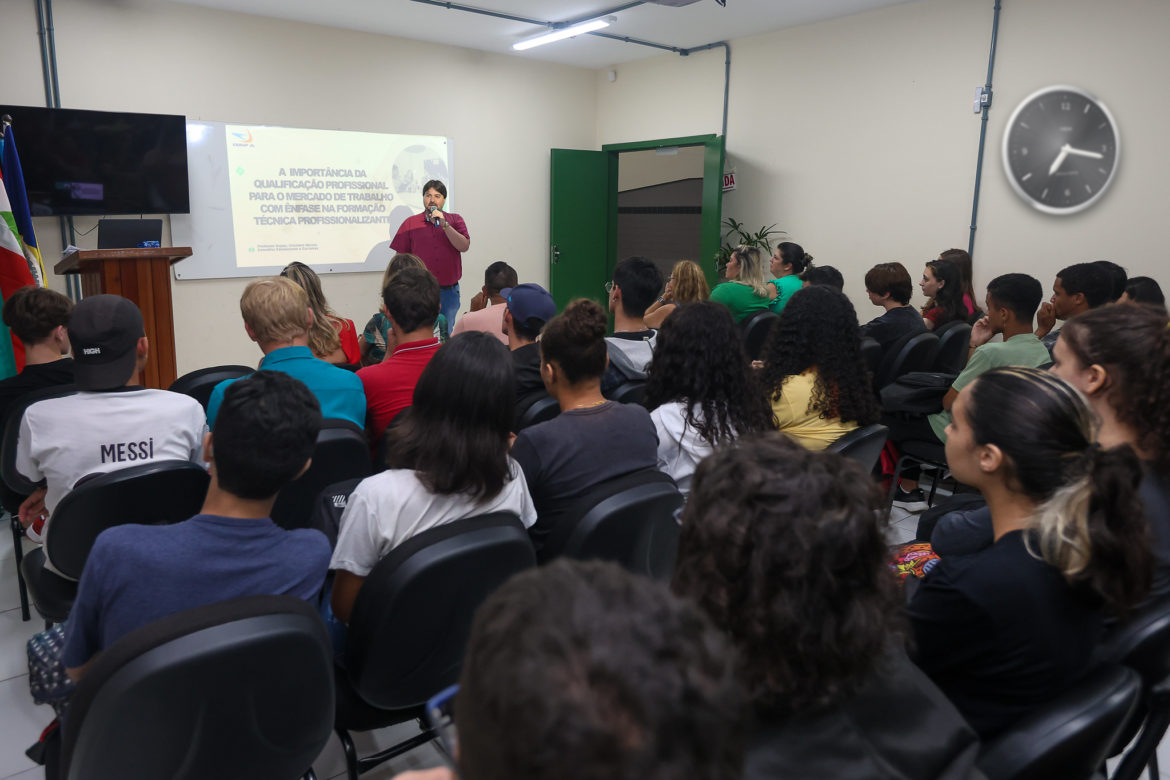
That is h=7 m=17
